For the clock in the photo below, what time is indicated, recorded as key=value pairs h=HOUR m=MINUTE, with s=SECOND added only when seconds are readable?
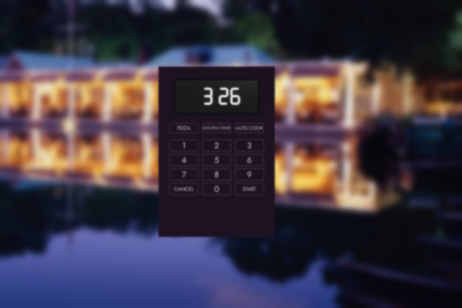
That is h=3 m=26
